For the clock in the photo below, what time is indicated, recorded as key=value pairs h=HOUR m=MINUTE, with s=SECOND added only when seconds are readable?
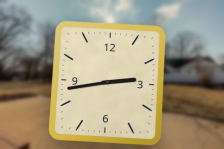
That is h=2 m=43
